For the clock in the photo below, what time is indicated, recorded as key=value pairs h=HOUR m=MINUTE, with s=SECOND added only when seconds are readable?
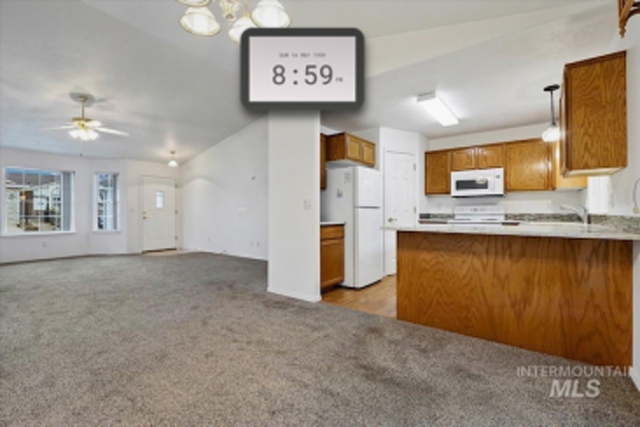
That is h=8 m=59
